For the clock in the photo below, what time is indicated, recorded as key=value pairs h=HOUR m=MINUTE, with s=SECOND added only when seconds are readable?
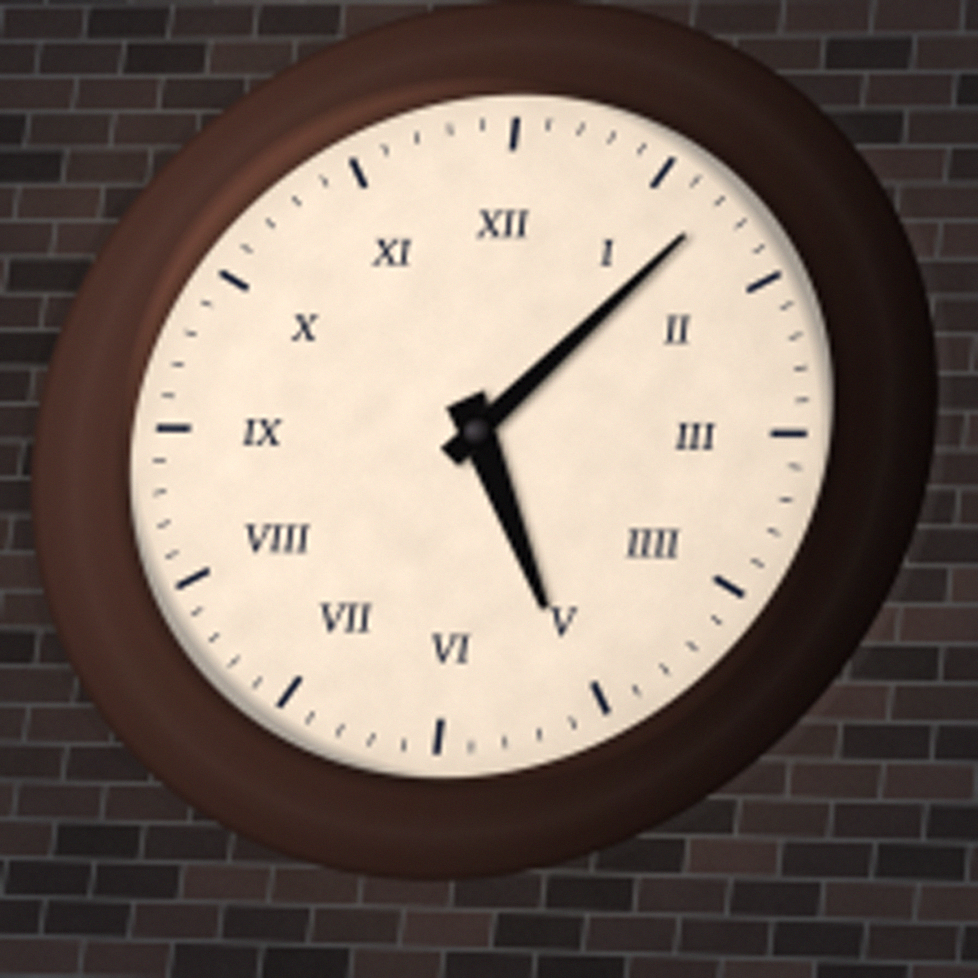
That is h=5 m=7
